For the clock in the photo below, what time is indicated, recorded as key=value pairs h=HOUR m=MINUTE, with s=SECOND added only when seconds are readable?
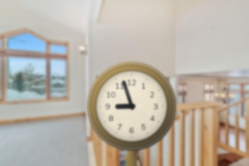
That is h=8 m=57
